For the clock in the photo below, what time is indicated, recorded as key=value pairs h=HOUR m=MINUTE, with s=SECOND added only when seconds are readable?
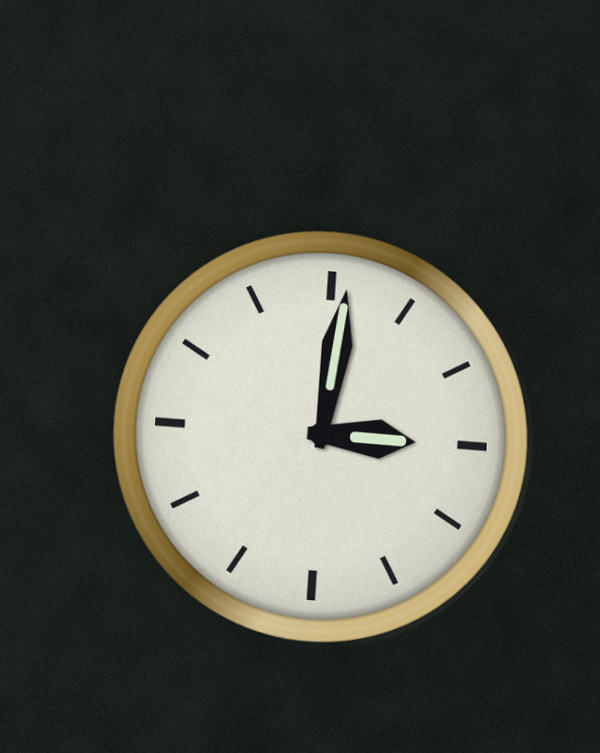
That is h=3 m=1
